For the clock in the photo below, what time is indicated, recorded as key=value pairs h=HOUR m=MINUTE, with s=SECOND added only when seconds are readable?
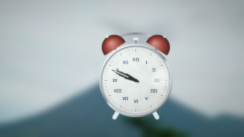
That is h=9 m=49
